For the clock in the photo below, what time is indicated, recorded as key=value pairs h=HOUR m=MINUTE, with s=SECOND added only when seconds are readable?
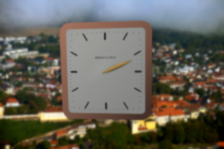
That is h=2 m=11
